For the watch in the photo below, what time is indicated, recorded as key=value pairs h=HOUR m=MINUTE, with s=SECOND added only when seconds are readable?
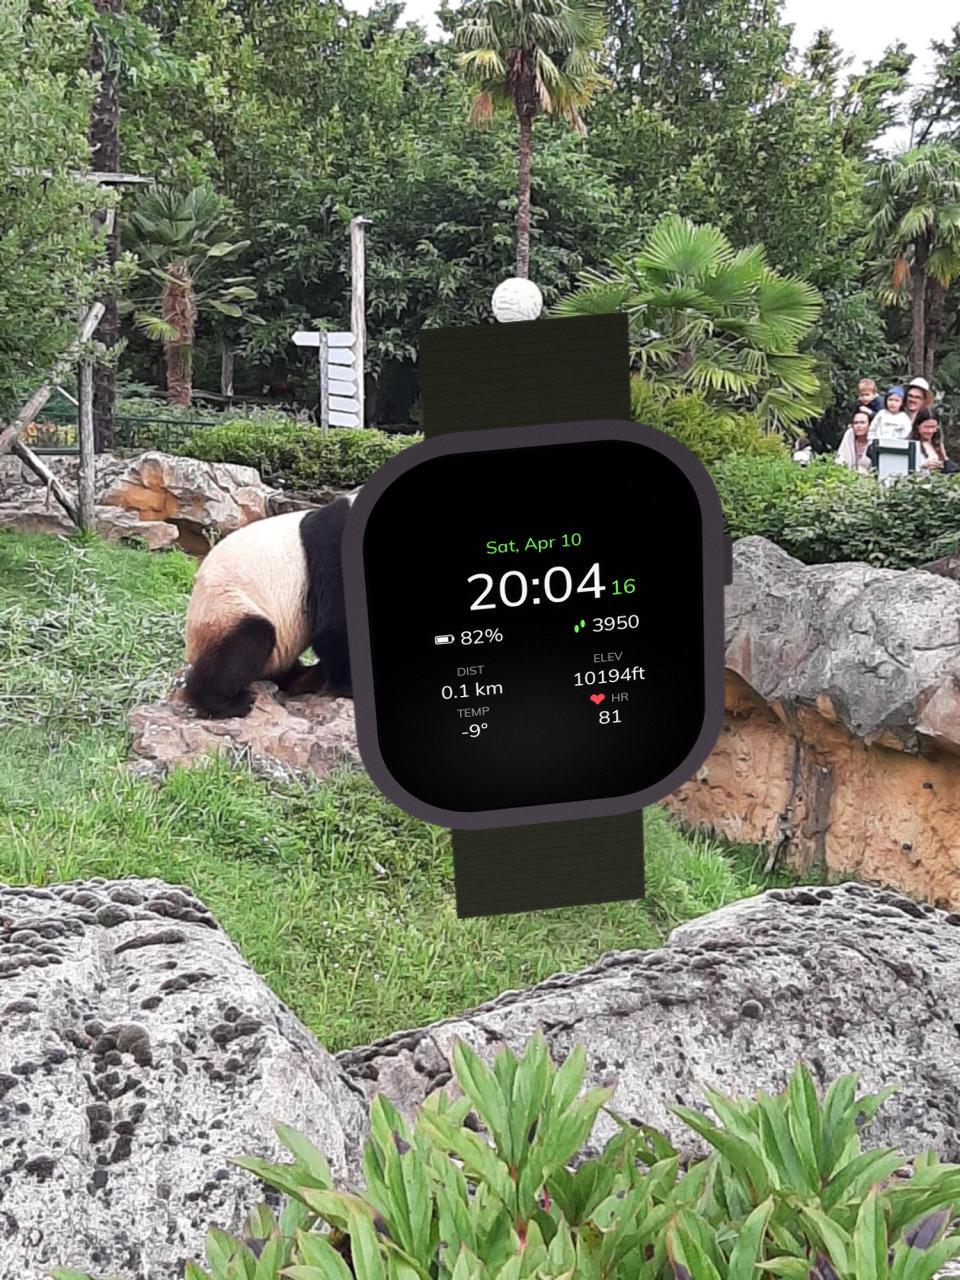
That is h=20 m=4 s=16
